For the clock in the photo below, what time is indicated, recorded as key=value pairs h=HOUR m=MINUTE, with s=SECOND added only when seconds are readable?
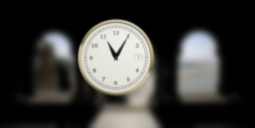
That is h=11 m=5
